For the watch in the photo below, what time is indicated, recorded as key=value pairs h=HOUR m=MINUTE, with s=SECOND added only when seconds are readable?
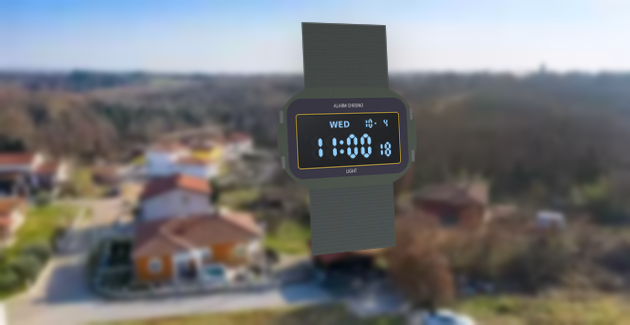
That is h=11 m=0 s=18
